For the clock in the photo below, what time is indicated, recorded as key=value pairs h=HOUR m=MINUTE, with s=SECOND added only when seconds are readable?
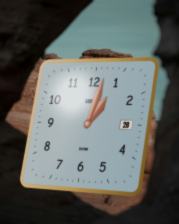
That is h=1 m=2
